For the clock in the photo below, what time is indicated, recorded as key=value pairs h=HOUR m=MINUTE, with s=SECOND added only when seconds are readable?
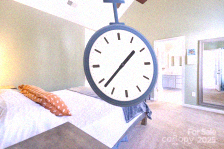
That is h=1 m=38
